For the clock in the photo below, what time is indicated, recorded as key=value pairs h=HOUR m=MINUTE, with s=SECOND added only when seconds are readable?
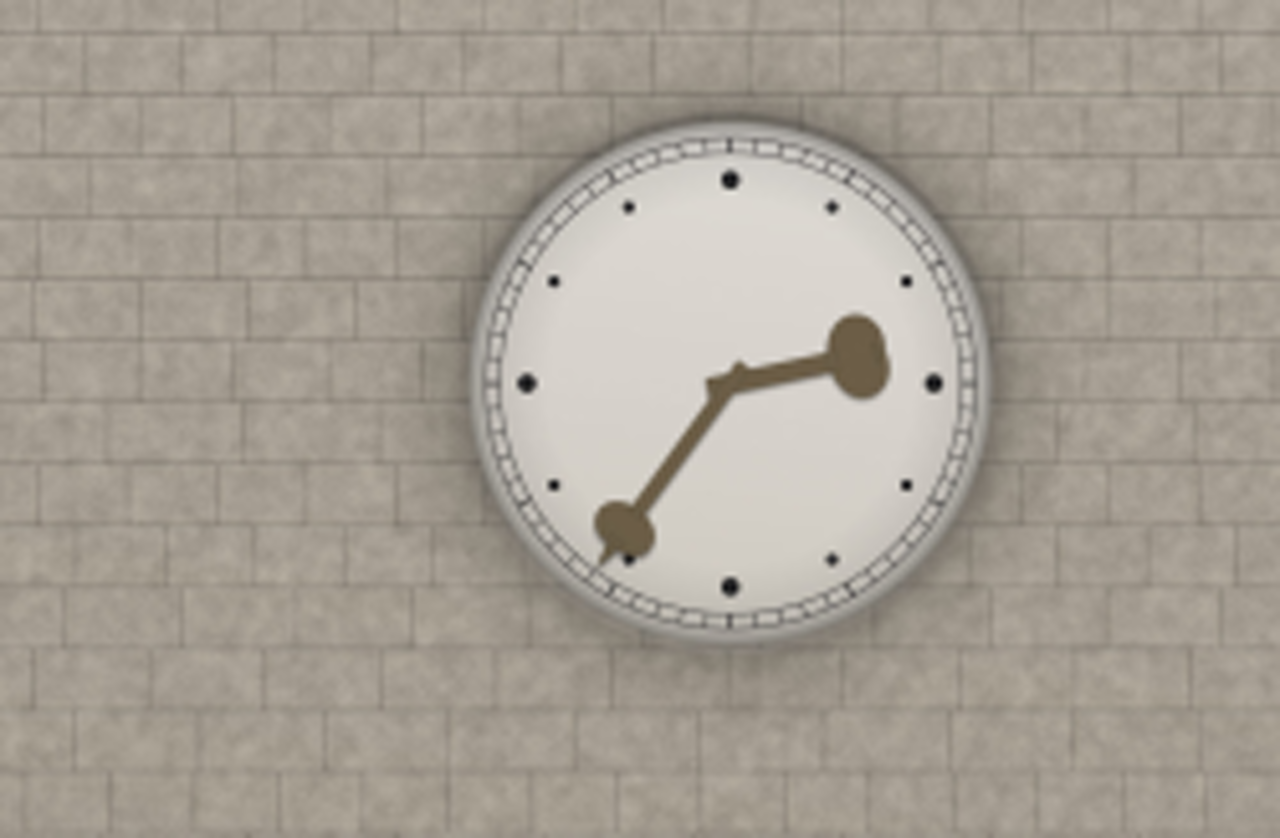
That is h=2 m=36
